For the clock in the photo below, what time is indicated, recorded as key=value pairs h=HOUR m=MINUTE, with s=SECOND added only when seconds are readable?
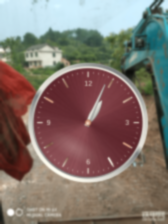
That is h=1 m=4
